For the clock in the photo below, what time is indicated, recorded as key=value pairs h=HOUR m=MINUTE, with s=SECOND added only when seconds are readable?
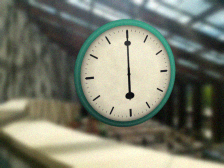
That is h=6 m=0
